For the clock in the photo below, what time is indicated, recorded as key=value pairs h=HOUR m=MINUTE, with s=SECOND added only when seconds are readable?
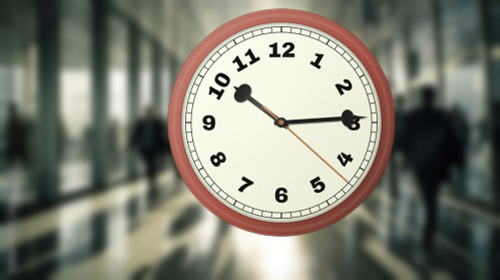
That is h=10 m=14 s=22
